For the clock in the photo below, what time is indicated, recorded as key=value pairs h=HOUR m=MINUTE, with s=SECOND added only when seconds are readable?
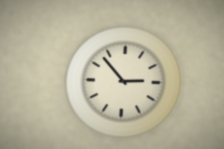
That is h=2 m=53
